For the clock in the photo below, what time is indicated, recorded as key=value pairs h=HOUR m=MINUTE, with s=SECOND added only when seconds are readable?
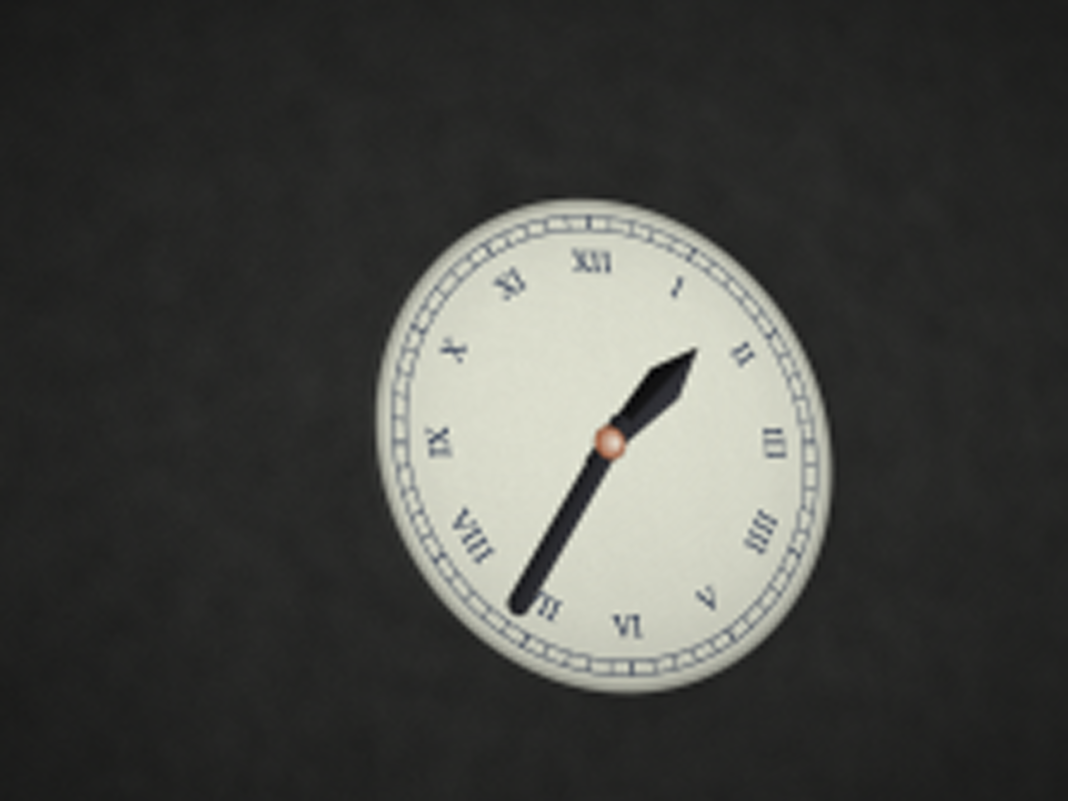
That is h=1 m=36
